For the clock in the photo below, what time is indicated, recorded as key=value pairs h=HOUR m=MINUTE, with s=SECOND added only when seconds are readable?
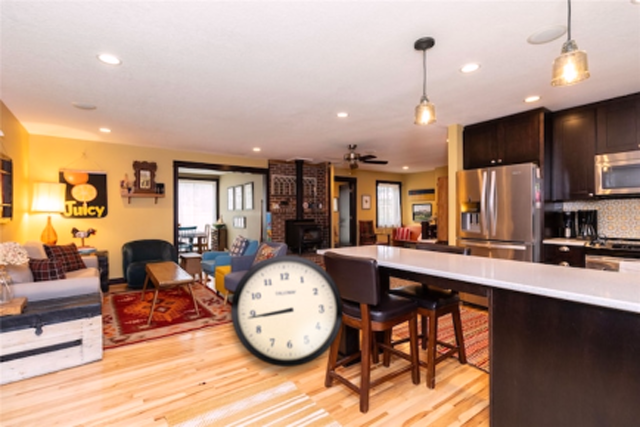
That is h=8 m=44
